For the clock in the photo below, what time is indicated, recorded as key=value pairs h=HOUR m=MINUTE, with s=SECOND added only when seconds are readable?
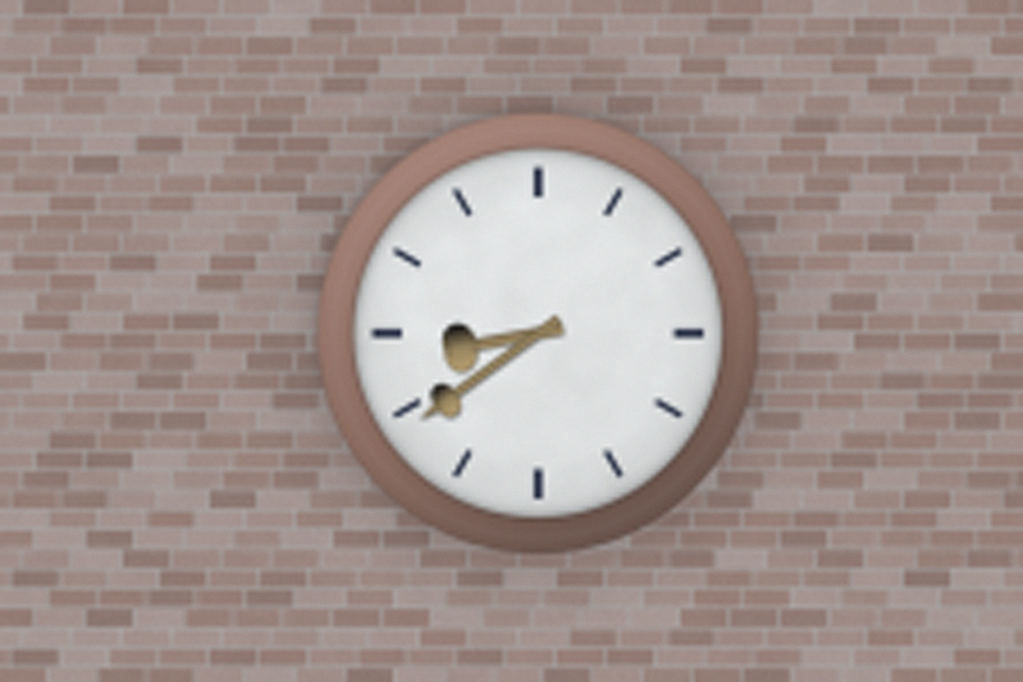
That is h=8 m=39
